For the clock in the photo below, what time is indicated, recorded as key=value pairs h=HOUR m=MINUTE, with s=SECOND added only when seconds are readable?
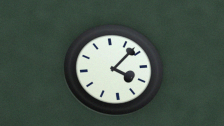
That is h=4 m=8
